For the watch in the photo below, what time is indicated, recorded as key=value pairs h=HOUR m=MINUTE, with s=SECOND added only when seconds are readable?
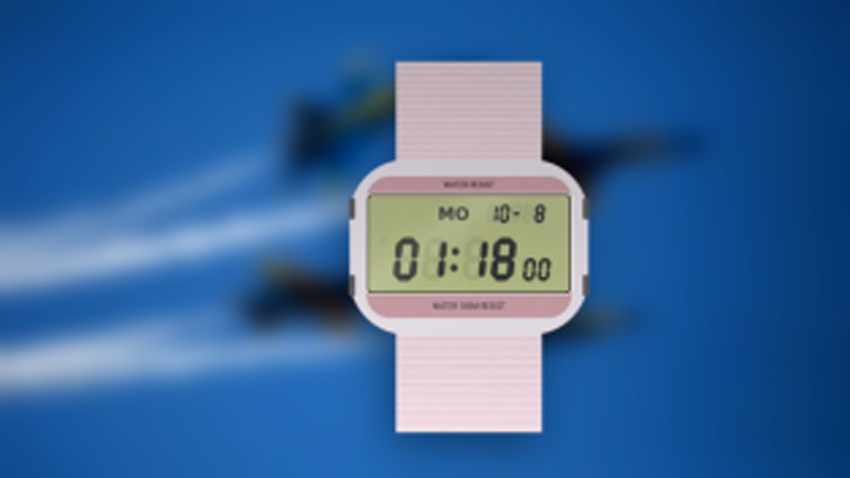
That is h=1 m=18 s=0
